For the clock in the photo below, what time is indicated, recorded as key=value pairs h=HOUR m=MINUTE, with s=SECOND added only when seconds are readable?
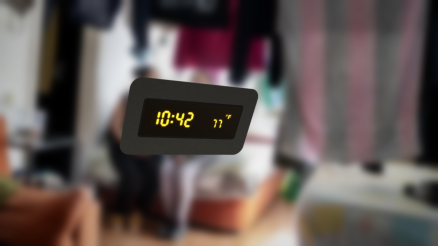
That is h=10 m=42
